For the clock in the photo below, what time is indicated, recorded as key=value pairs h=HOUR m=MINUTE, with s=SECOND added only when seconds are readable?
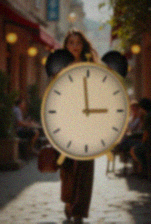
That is h=2 m=59
